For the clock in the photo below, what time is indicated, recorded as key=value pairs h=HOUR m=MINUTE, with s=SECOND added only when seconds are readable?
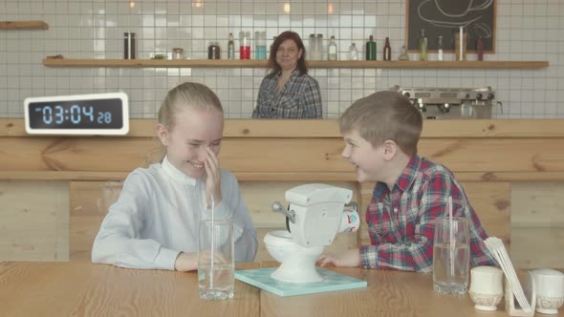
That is h=3 m=4
